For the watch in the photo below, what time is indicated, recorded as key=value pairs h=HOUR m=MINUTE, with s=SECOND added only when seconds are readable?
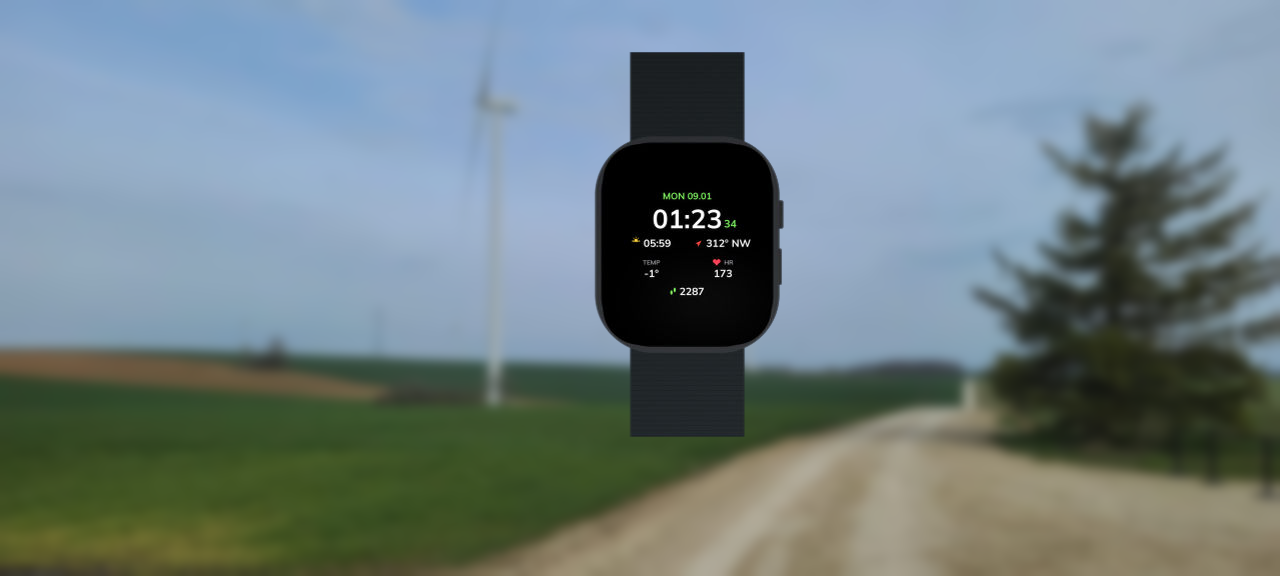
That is h=1 m=23 s=34
